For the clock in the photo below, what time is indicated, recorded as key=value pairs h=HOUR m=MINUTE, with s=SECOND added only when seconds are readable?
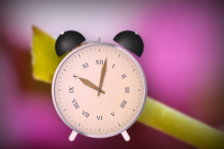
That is h=10 m=2
